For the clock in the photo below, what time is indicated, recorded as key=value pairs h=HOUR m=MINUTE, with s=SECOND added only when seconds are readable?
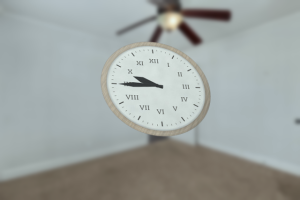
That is h=9 m=45
